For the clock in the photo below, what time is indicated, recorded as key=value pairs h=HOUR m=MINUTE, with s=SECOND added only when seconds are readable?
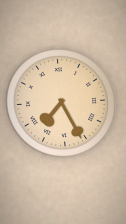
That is h=7 m=26
